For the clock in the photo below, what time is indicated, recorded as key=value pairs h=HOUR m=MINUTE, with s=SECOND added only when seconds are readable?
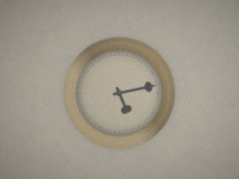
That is h=5 m=13
